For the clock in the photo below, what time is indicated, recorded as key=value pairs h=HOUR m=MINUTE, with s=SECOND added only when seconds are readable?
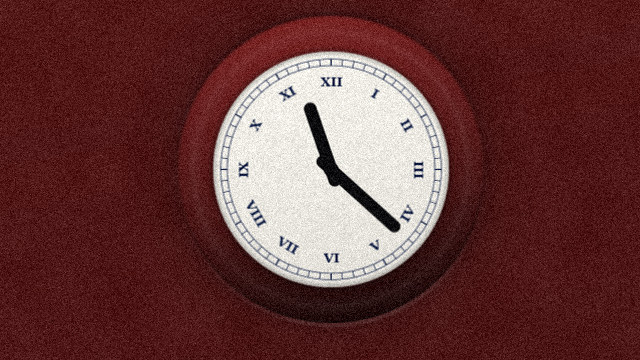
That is h=11 m=22
